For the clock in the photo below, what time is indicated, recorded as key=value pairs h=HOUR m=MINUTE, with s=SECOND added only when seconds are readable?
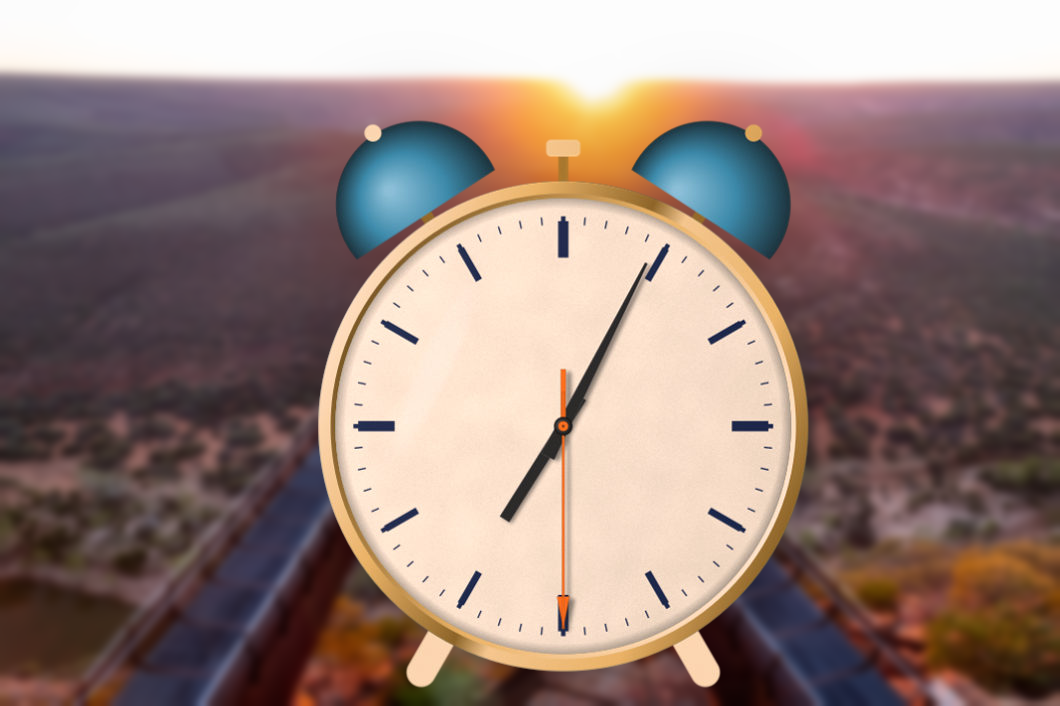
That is h=7 m=4 s=30
